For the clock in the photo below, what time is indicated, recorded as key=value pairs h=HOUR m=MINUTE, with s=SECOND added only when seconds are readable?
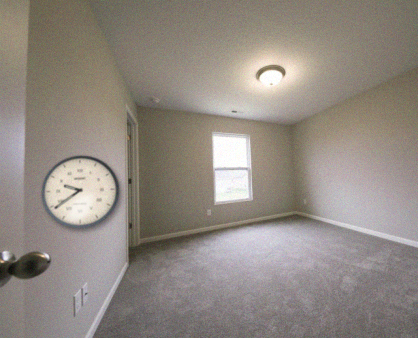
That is h=9 m=39
